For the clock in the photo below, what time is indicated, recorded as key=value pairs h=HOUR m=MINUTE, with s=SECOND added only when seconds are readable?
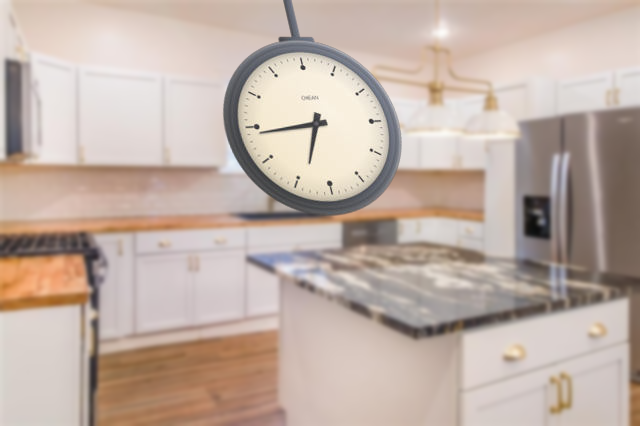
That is h=6 m=44
